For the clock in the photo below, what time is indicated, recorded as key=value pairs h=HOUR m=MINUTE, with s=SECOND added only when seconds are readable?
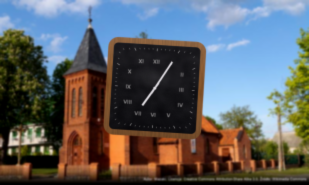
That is h=7 m=5
